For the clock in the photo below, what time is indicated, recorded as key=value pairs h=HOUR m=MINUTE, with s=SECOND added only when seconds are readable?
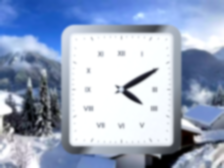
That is h=4 m=10
